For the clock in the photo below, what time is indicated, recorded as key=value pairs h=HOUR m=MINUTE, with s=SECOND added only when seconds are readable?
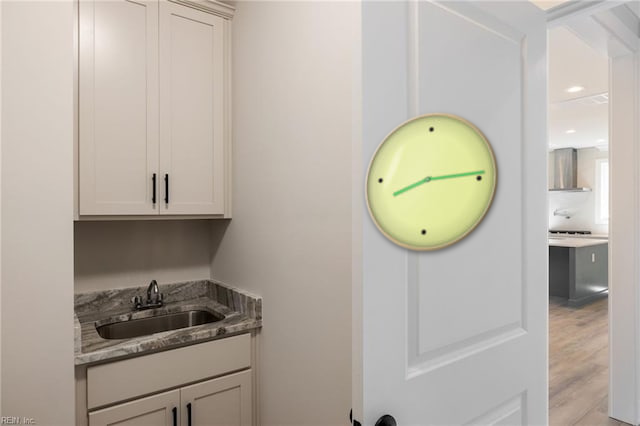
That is h=8 m=14
